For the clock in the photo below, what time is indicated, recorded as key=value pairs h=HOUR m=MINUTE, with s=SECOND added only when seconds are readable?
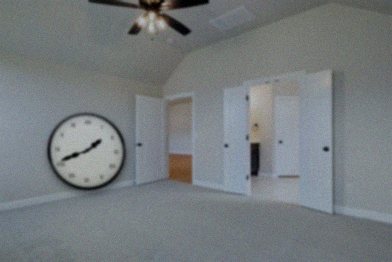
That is h=1 m=41
